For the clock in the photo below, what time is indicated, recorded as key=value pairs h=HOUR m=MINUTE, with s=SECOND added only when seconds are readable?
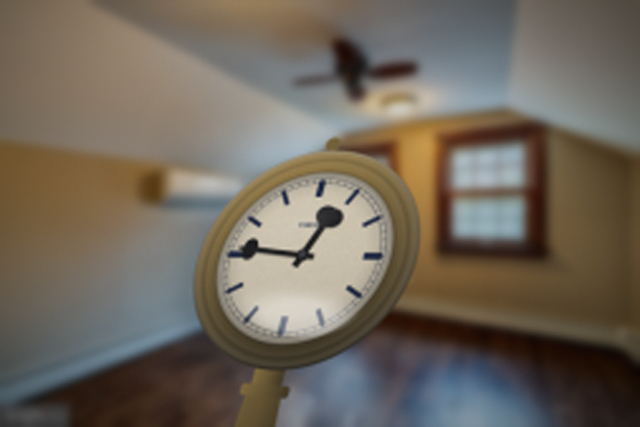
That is h=12 m=46
